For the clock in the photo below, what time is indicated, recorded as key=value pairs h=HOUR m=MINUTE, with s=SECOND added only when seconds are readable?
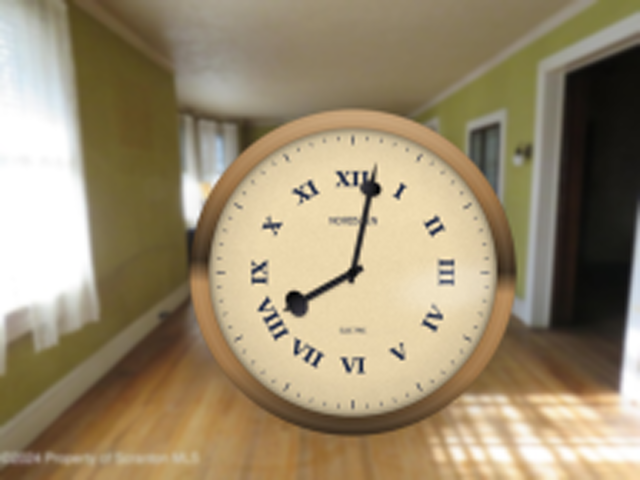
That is h=8 m=2
